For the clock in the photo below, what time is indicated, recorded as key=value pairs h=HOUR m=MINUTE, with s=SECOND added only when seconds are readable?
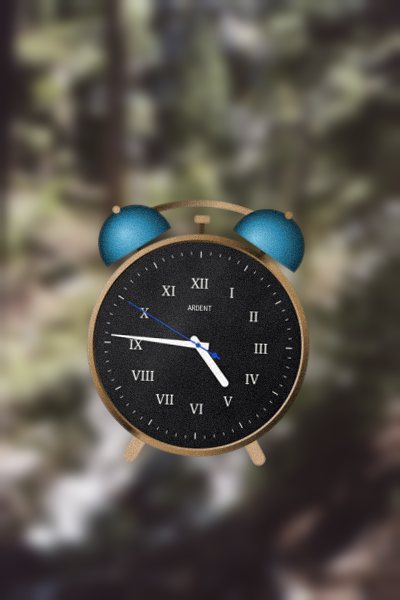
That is h=4 m=45 s=50
